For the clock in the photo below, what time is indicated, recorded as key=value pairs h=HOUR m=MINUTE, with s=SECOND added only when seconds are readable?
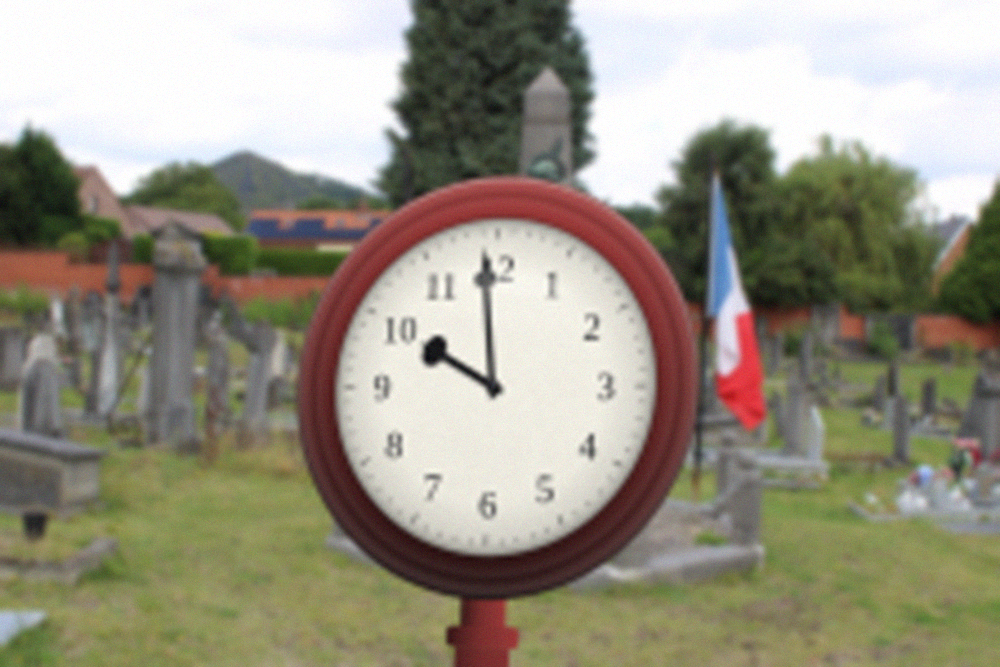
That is h=9 m=59
